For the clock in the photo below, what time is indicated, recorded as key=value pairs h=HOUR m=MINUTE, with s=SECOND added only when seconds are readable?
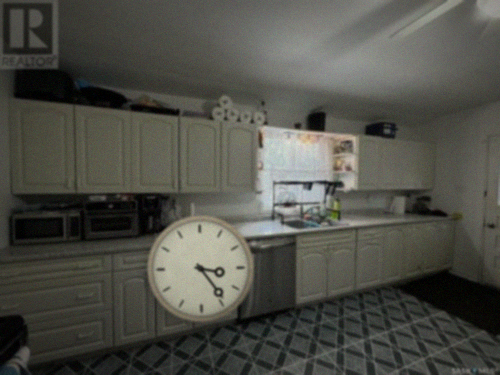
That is h=3 m=24
